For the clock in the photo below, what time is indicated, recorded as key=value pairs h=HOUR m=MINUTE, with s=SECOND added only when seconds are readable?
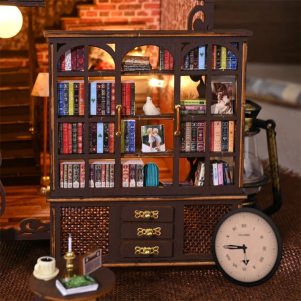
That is h=5 m=45
